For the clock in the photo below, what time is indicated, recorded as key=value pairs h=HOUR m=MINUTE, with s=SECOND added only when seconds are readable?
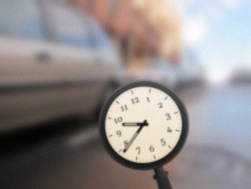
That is h=9 m=39
